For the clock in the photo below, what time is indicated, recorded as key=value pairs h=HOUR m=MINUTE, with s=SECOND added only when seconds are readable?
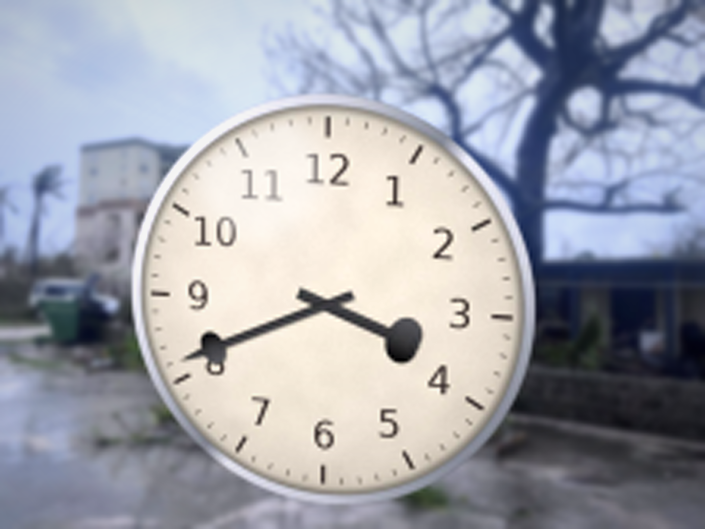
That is h=3 m=41
